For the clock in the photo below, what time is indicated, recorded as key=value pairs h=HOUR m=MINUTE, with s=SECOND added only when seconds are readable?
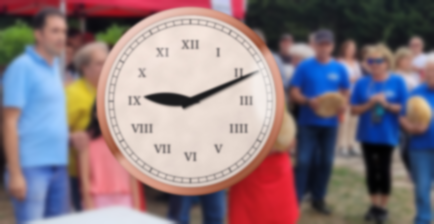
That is h=9 m=11
